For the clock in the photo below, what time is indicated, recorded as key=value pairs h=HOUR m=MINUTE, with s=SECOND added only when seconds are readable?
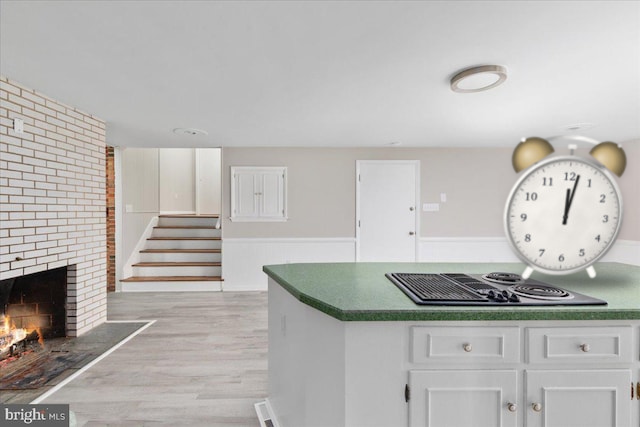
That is h=12 m=2
